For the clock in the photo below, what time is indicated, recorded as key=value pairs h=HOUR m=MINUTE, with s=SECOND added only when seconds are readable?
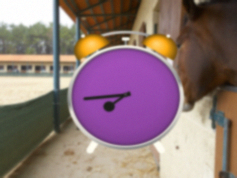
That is h=7 m=44
